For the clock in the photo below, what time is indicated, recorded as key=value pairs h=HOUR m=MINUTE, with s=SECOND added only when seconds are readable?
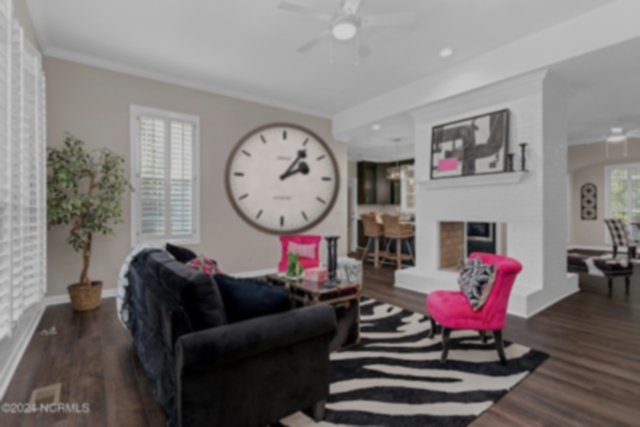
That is h=2 m=6
